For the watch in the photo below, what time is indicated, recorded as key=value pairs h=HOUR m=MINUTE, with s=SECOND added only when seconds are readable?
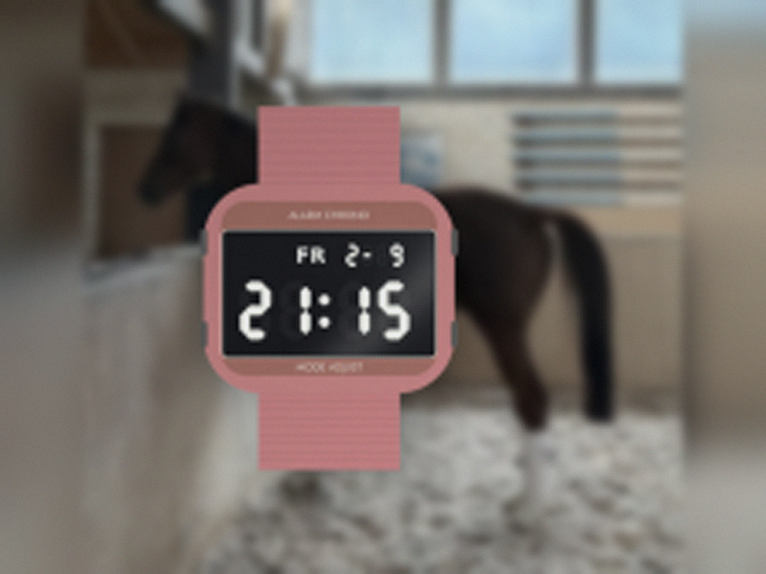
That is h=21 m=15
